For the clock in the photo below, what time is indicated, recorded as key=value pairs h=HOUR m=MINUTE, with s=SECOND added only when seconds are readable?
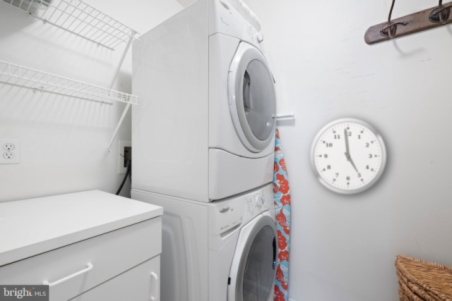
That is h=4 m=59
